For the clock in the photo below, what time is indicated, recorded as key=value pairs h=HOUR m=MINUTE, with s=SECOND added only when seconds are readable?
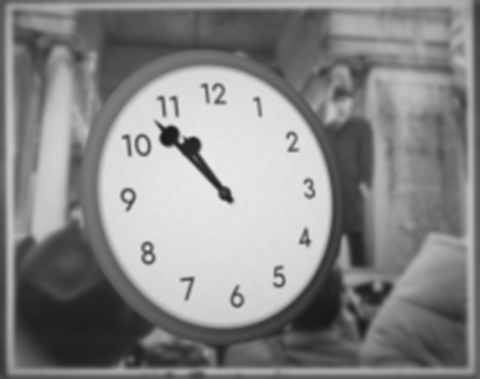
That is h=10 m=53
